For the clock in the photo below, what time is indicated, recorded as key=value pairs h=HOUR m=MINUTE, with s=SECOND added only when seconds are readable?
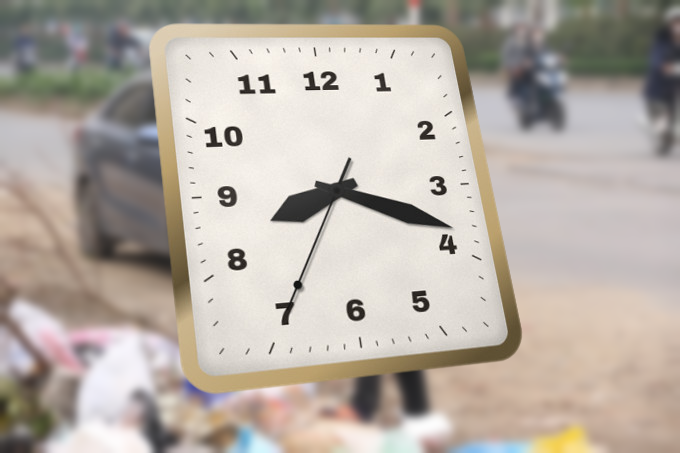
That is h=8 m=18 s=35
